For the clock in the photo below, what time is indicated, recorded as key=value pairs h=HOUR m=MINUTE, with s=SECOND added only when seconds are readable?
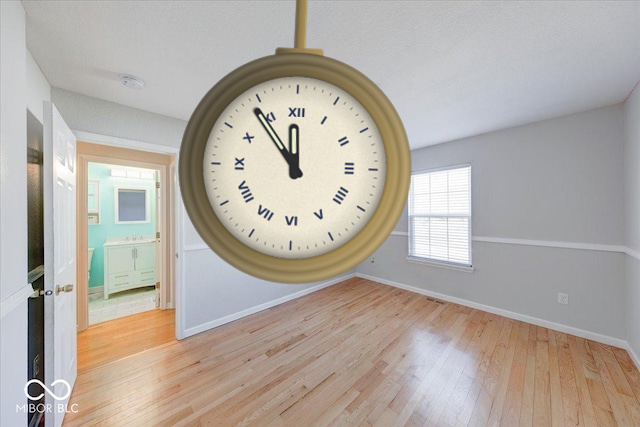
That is h=11 m=54
